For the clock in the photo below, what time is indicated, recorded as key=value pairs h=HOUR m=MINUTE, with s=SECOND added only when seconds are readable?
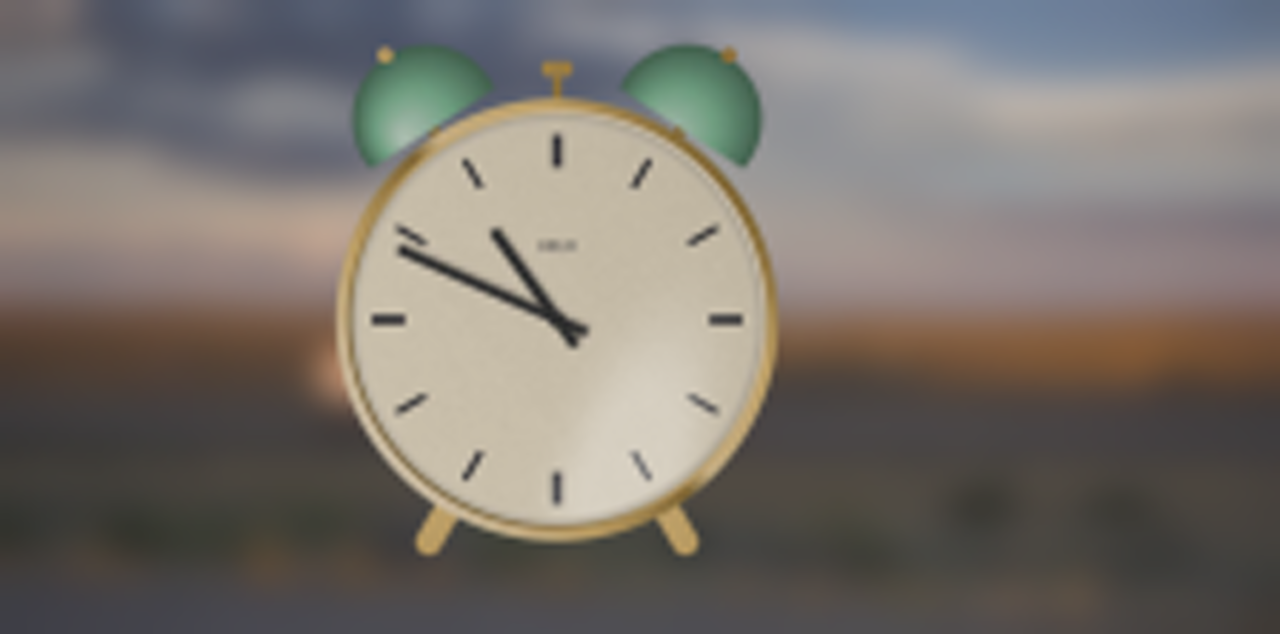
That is h=10 m=49
